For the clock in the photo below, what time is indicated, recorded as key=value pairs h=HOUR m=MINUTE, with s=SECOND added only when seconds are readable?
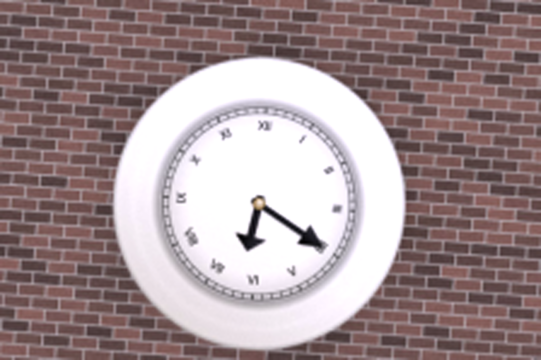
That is h=6 m=20
